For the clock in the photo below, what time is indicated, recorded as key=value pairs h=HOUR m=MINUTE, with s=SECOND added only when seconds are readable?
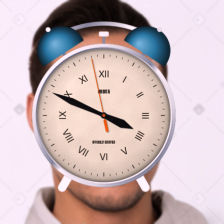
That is h=3 m=48 s=58
